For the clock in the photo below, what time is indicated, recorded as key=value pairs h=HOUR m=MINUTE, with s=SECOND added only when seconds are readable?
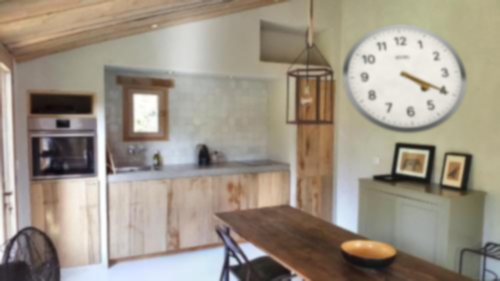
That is h=4 m=20
